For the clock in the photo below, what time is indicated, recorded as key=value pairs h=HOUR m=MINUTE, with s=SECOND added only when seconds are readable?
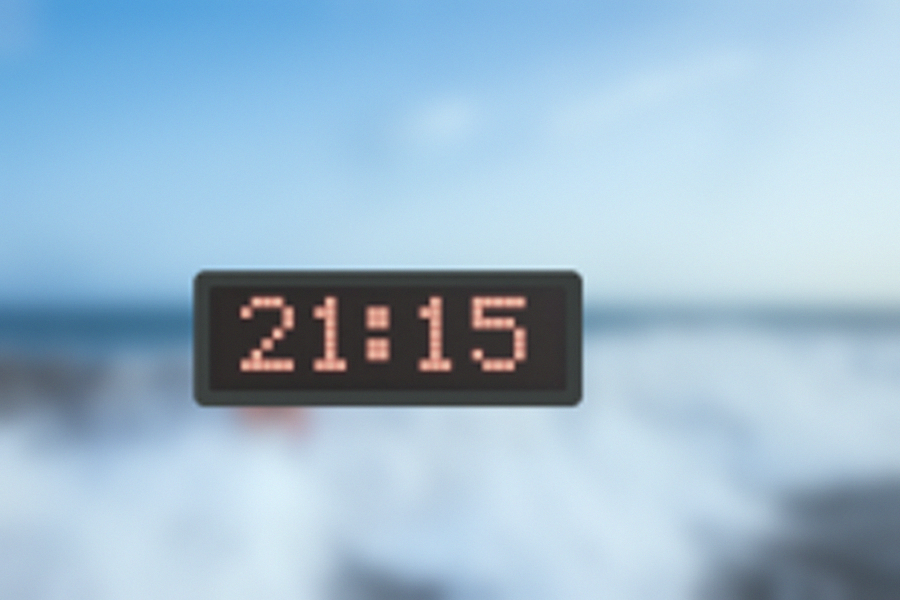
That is h=21 m=15
